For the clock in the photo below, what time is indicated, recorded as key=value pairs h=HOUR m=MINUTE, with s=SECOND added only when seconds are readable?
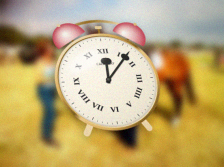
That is h=12 m=7
